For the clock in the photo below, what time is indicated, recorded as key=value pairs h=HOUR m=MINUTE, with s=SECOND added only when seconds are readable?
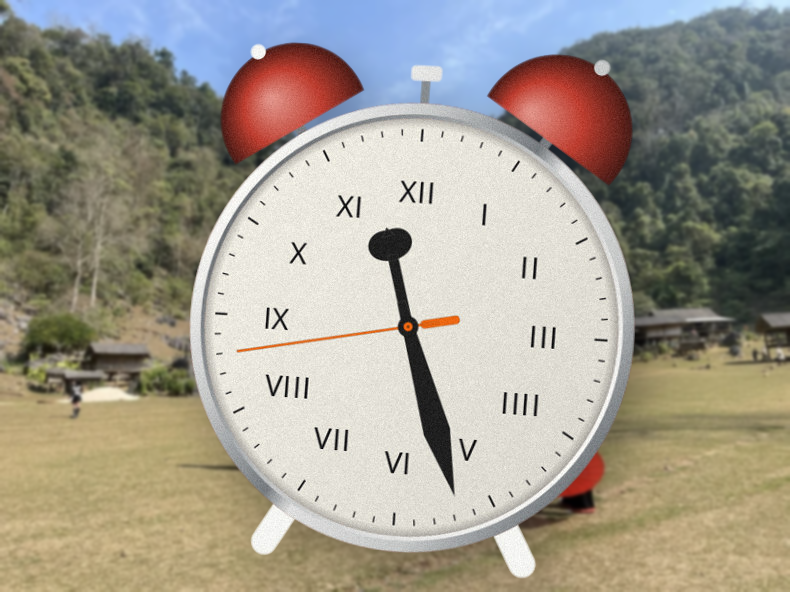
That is h=11 m=26 s=43
